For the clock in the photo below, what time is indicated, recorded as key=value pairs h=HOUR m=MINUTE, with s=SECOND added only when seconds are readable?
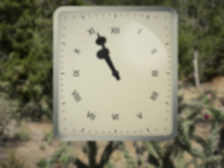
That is h=10 m=56
